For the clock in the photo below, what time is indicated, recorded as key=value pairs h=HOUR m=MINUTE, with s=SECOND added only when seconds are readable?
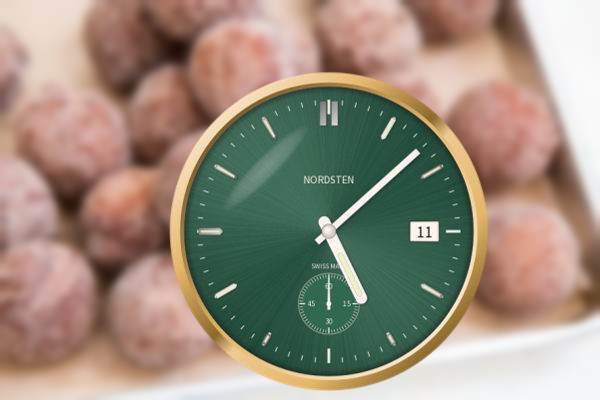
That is h=5 m=8
